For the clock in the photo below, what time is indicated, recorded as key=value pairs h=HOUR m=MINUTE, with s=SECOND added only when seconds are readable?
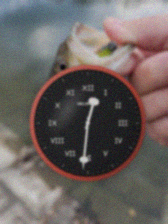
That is h=12 m=31
